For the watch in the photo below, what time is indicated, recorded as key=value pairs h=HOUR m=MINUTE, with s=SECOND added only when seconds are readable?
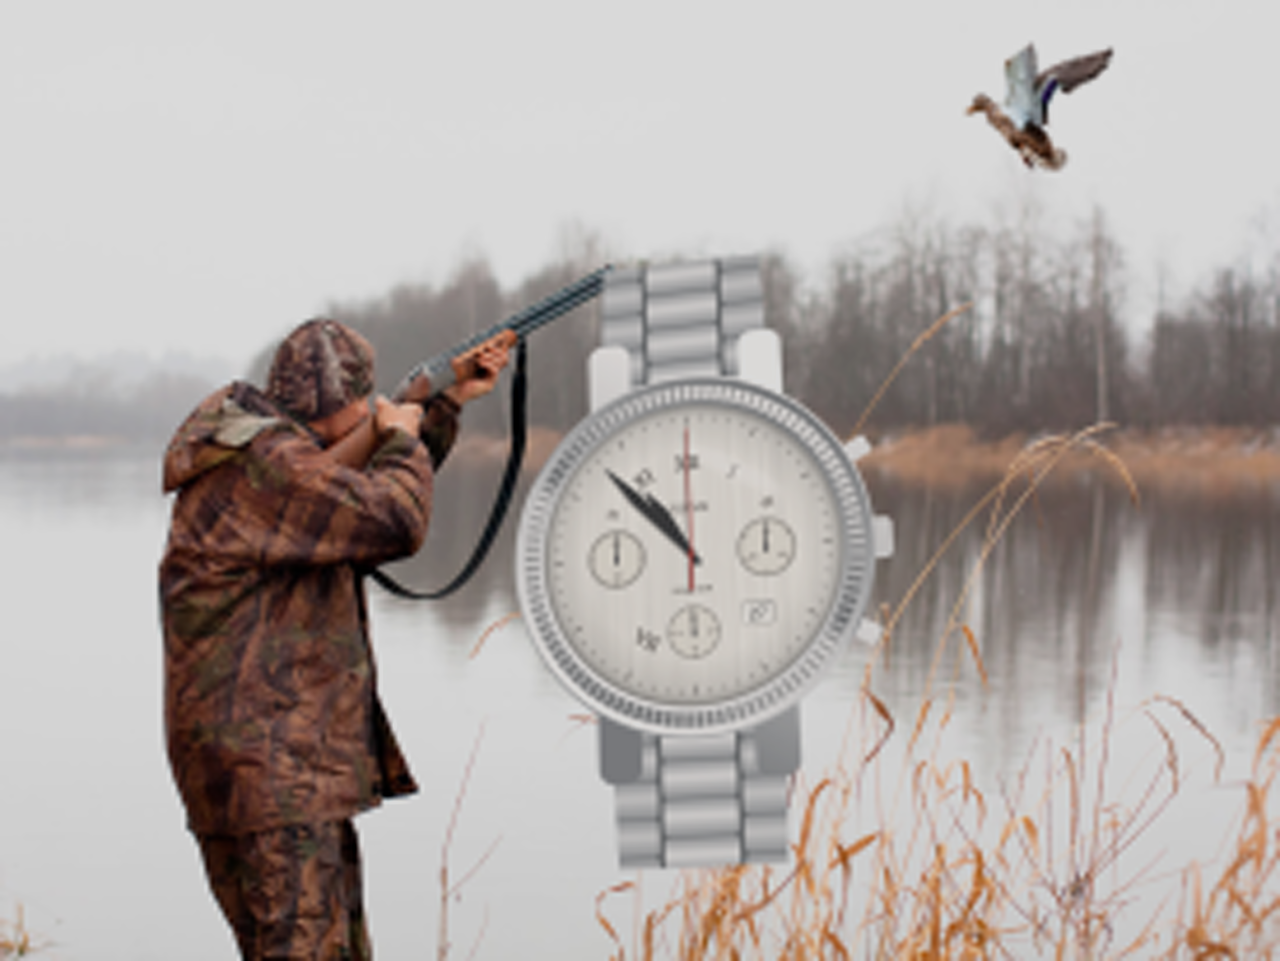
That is h=10 m=53
